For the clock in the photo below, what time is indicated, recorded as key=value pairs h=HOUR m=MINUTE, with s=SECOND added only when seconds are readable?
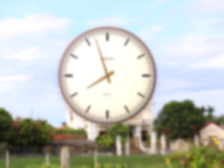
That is h=7 m=57
